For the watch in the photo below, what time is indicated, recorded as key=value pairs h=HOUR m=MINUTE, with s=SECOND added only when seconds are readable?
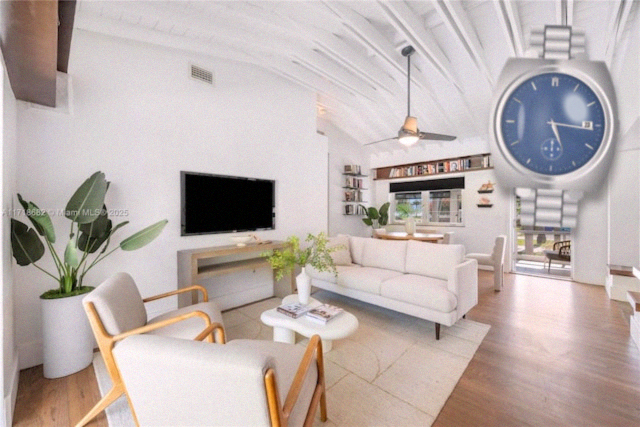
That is h=5 m=16
